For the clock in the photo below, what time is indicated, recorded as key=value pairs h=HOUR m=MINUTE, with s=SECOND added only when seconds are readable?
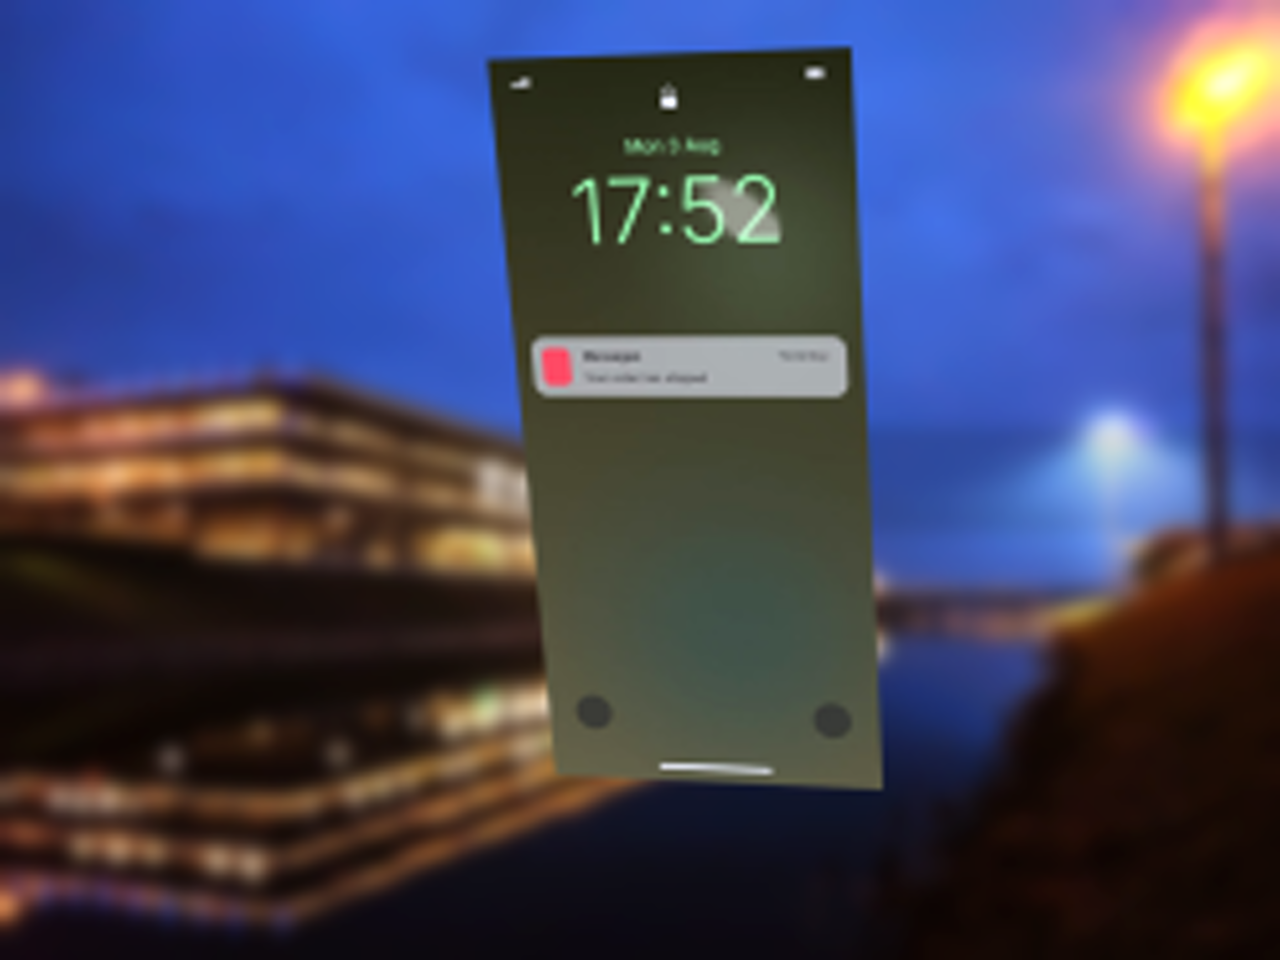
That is h=17 m=52
